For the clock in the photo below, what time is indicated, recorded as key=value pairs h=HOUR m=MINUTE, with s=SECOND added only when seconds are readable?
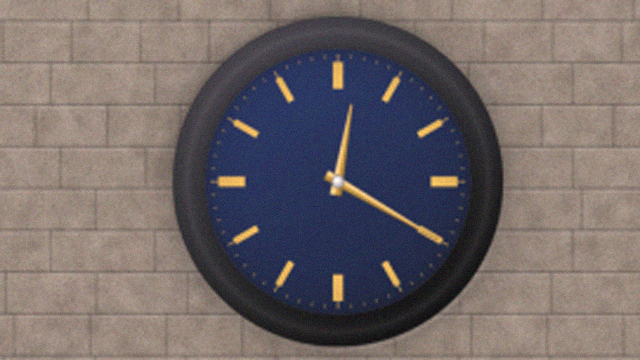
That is h=12 m=20
